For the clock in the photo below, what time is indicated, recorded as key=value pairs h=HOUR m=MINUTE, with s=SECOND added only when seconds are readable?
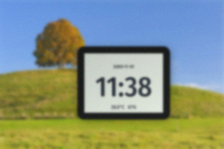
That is h=11 m=38
